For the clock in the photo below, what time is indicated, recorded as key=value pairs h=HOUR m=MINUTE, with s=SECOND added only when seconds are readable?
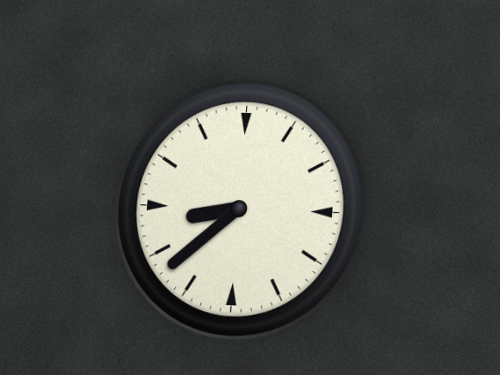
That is h=8 m=38
